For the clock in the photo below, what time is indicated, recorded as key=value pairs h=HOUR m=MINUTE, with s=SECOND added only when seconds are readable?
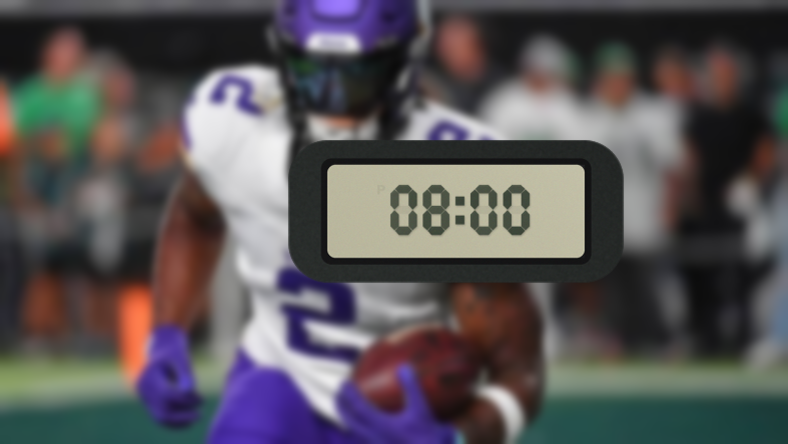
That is h=8 m=0
